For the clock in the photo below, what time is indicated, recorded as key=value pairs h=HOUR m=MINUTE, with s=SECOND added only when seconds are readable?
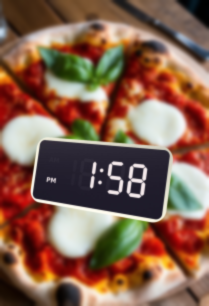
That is h=1 m=58
